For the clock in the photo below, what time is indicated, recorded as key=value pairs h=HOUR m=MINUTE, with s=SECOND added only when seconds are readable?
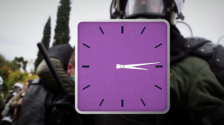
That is h=3 m=14
